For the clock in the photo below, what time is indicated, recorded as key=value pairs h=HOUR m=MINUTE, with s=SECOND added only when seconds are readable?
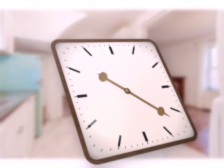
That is h=10 m=22
